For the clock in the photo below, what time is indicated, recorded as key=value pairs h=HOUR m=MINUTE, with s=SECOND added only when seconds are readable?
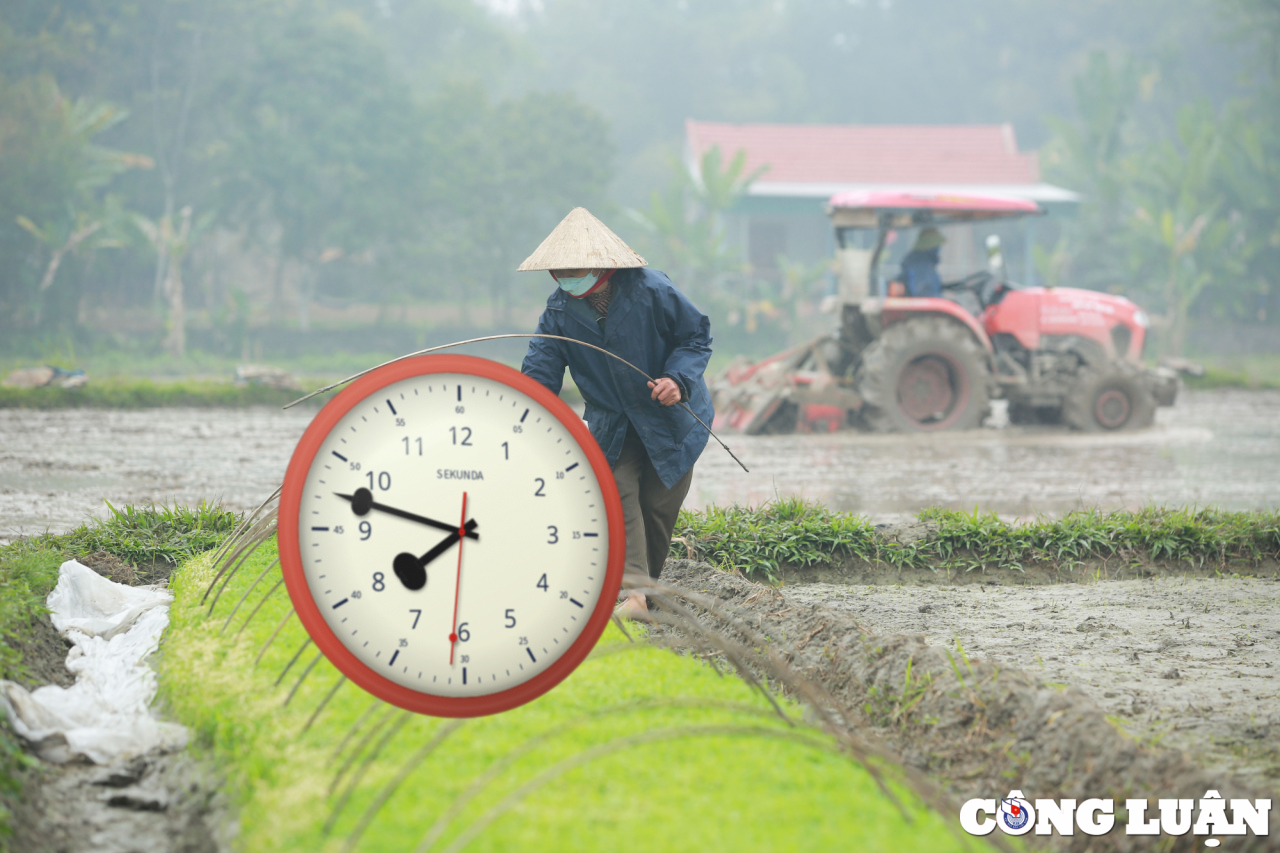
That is h=7 m=47 s=31
